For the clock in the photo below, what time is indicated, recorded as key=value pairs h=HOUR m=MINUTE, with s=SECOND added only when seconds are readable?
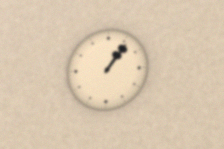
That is h=1 m=6
